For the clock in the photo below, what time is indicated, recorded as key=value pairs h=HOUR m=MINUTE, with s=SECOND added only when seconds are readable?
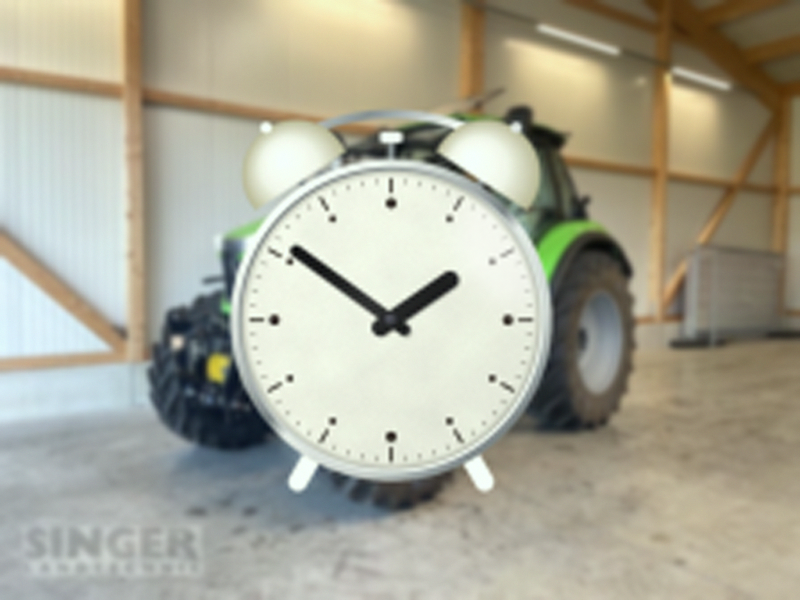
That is h=1 m=51
